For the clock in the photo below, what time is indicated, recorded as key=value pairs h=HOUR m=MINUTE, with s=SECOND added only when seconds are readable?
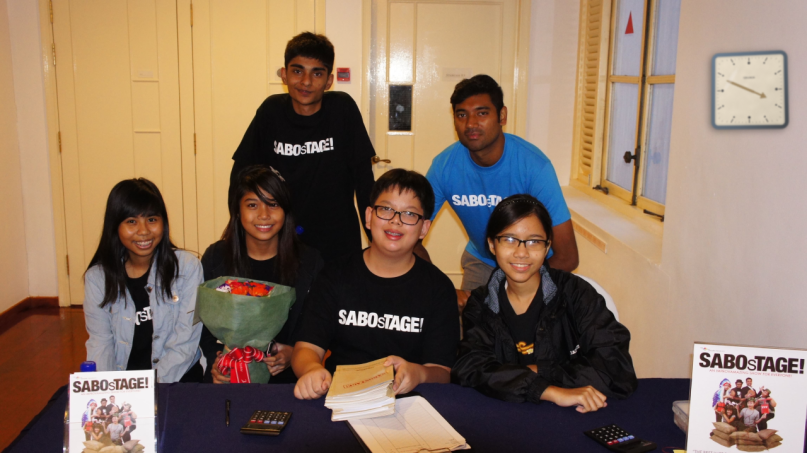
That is h=3 m=49
